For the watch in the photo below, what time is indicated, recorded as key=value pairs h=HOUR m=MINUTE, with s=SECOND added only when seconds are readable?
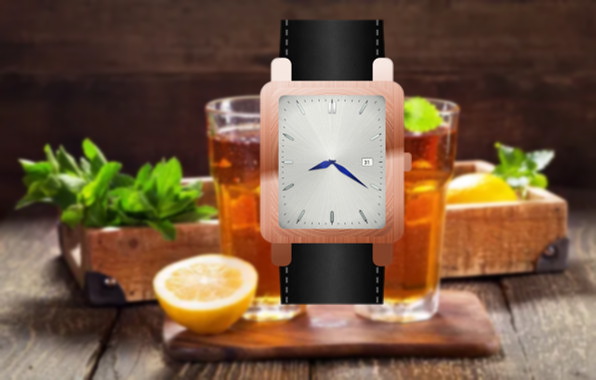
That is h=8 m=21
